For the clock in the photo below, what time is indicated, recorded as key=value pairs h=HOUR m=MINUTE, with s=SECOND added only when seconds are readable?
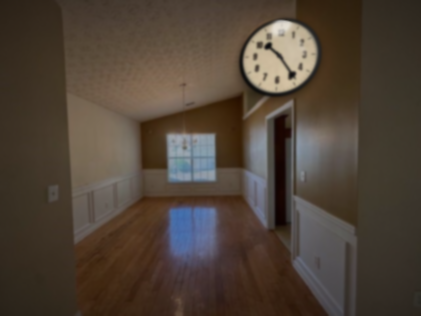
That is h=10 m=24
